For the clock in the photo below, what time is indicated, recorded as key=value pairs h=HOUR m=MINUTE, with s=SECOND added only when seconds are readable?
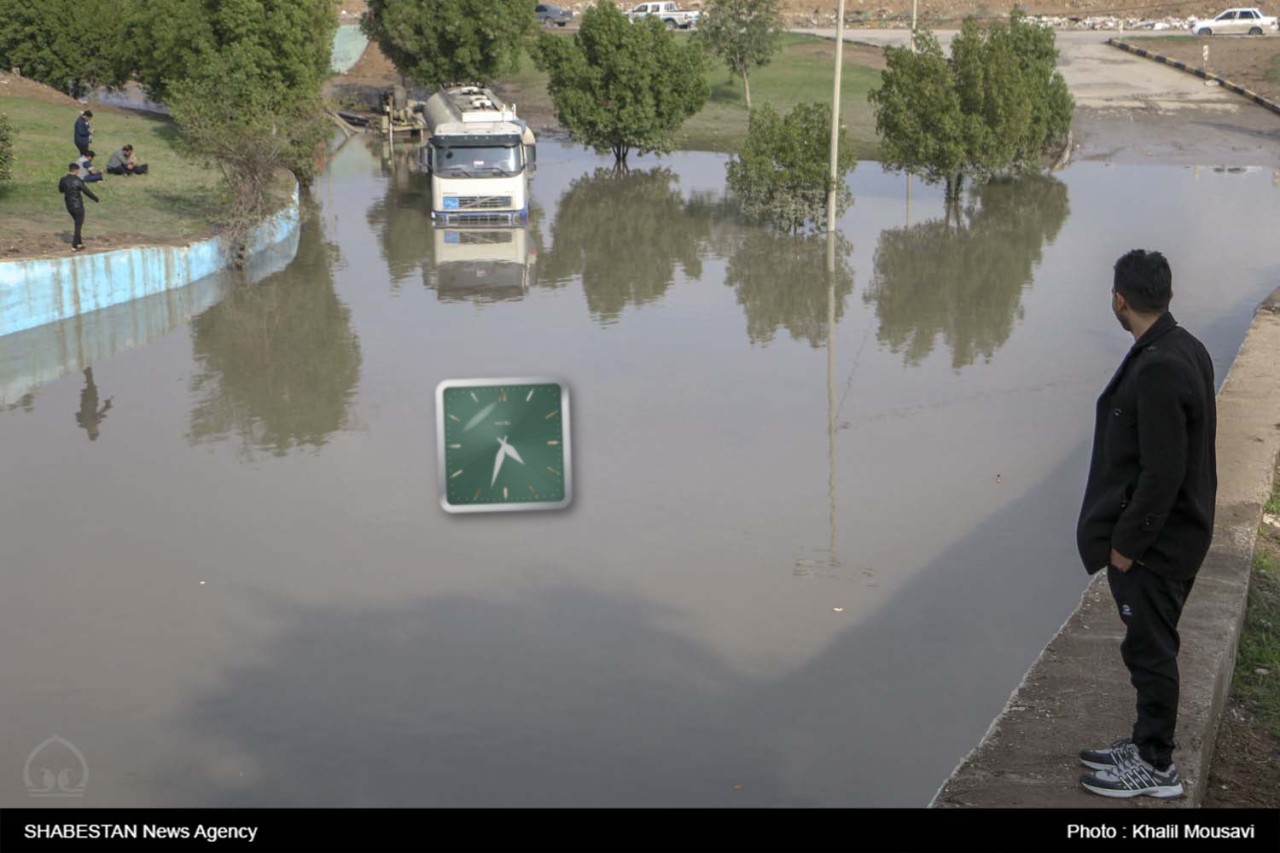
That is h=4 m=33
